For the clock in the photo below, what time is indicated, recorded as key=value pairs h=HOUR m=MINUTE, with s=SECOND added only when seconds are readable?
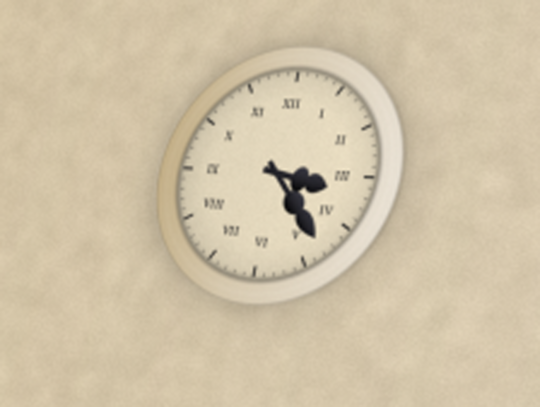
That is h=3 m=23
